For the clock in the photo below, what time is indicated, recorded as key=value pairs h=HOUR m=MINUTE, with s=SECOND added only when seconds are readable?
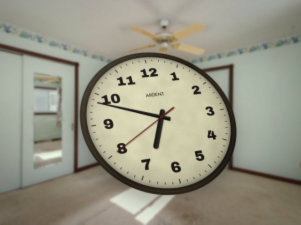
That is h=6 m=48 s=40
